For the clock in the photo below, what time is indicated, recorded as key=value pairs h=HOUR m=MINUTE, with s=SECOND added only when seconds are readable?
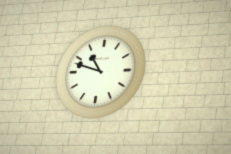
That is h=10 m=48
